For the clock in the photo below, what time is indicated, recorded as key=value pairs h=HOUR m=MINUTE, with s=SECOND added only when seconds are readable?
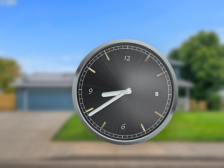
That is h=8 m=39
